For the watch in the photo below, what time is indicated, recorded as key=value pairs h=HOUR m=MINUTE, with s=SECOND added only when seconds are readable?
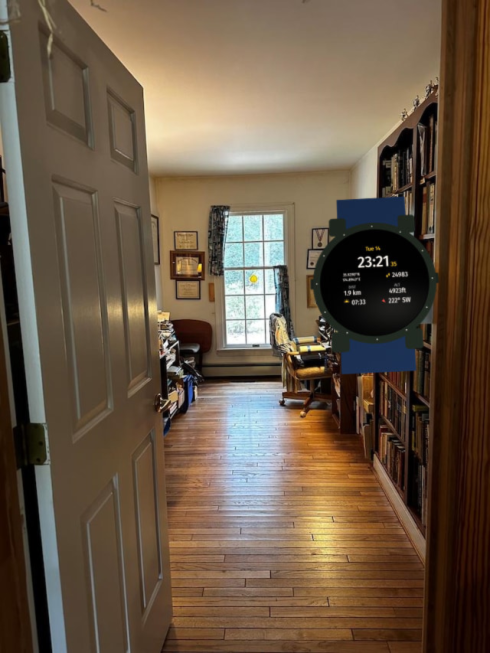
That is h=23 m=21
